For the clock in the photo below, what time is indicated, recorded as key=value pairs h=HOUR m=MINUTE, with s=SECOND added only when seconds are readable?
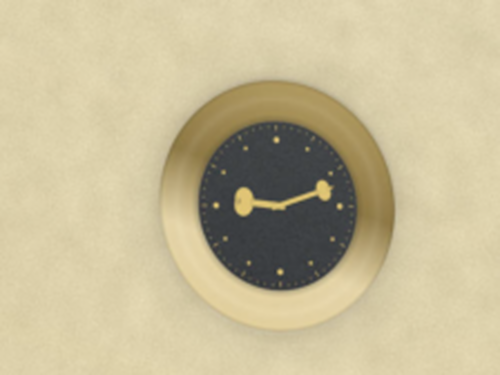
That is h=9 m=12
